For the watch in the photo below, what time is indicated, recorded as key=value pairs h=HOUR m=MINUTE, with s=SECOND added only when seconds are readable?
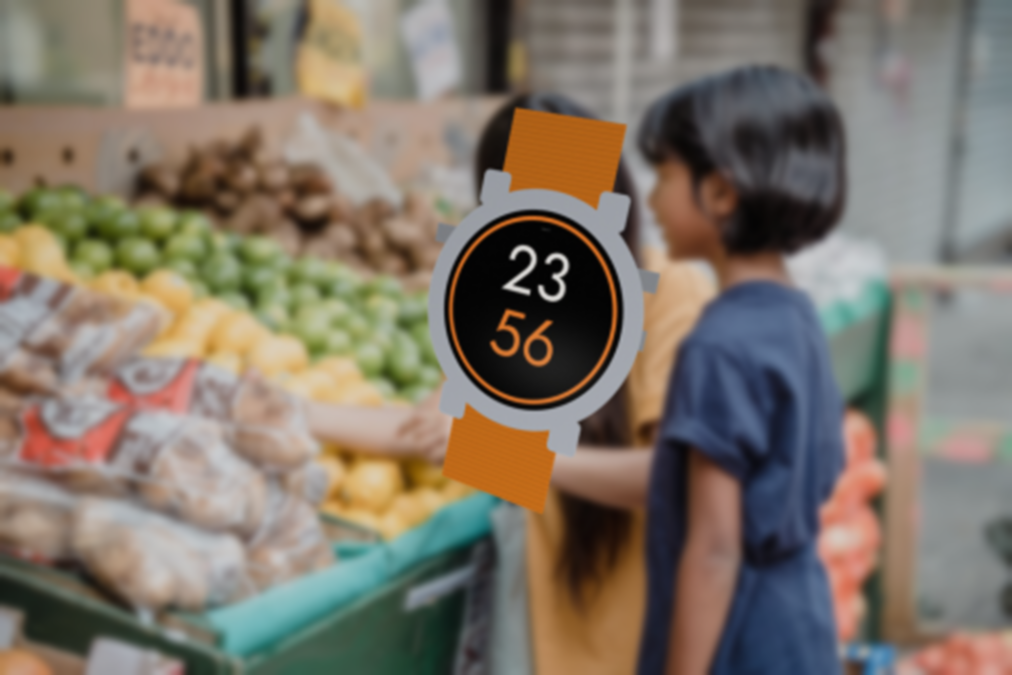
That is h=23 m=56
